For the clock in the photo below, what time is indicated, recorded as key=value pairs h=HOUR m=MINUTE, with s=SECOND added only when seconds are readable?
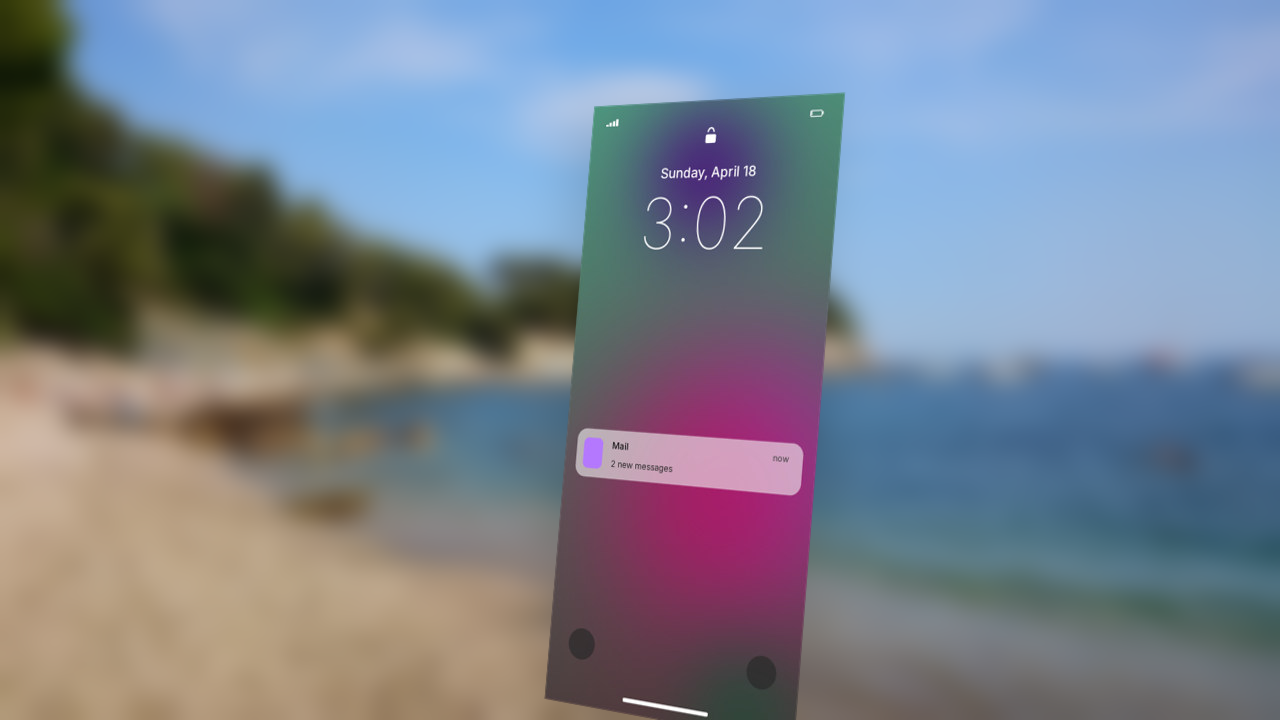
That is h=3 m=2
